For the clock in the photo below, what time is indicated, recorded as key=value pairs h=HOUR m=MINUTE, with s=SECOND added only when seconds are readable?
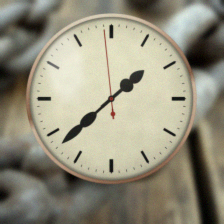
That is h=1 m=37 s=59
